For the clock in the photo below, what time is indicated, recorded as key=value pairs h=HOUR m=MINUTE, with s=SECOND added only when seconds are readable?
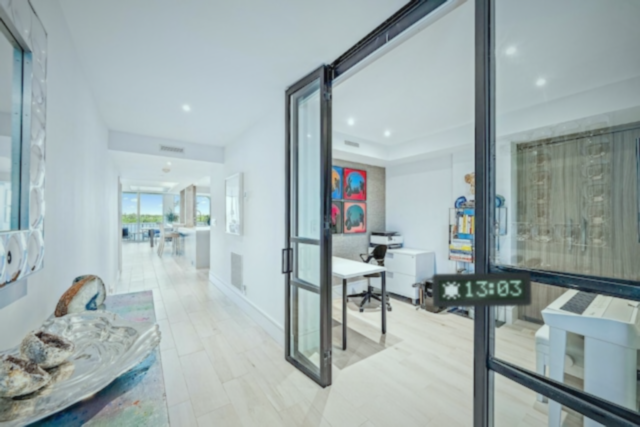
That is h=13 m=3
